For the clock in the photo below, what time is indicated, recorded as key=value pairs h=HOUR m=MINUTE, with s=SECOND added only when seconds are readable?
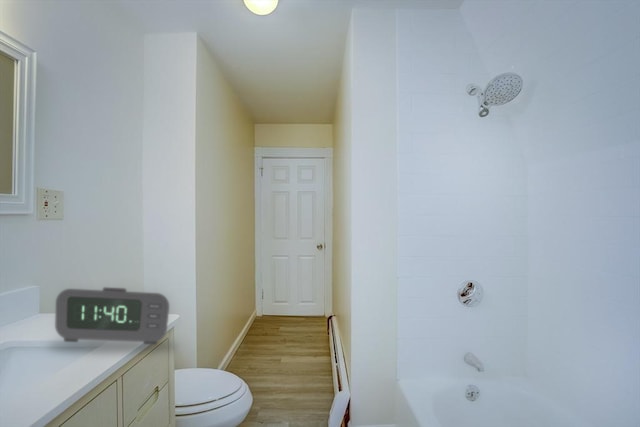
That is h=11 m=40
